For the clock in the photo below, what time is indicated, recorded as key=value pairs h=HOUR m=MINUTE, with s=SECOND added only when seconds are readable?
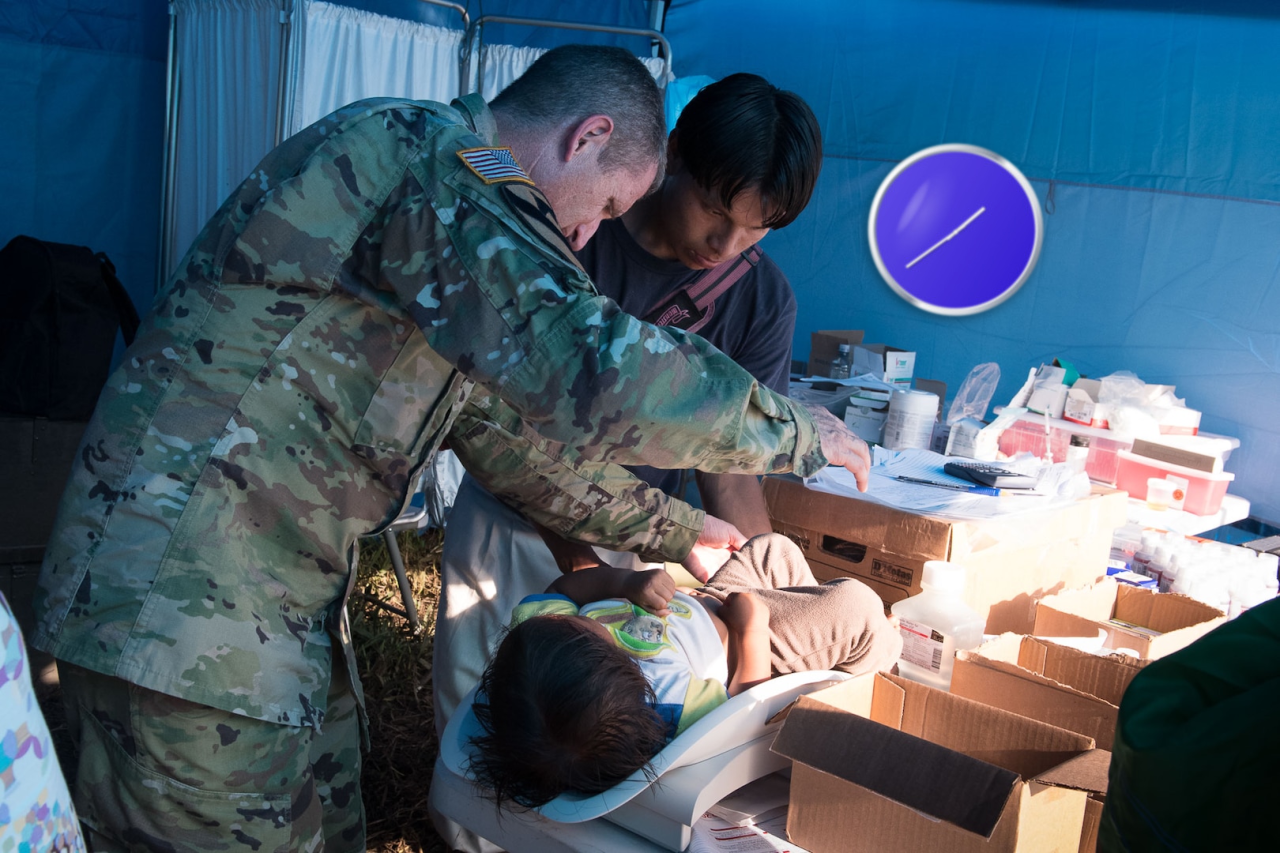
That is h=1 m=39
